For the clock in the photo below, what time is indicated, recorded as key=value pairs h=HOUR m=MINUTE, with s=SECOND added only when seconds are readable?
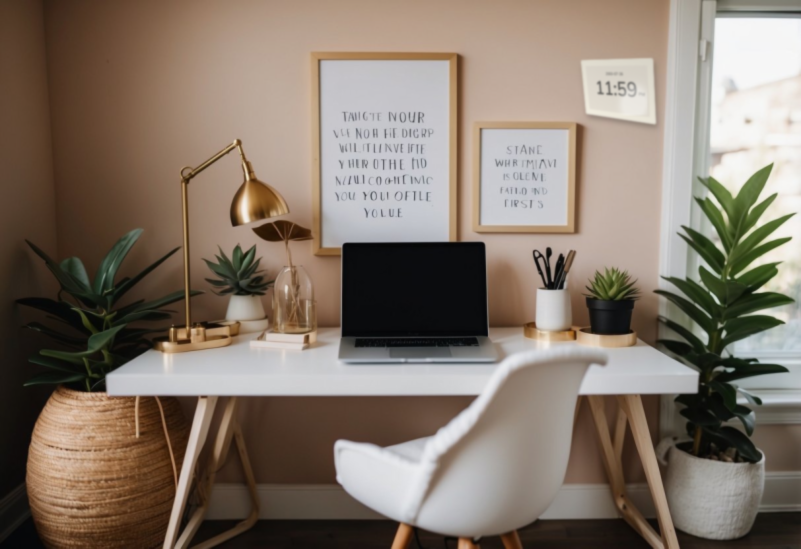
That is h=11 m=59
